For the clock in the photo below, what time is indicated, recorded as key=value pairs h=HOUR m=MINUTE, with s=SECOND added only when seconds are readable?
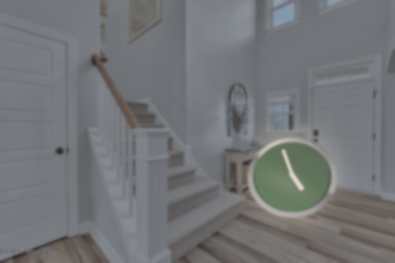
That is h=4 m=57
